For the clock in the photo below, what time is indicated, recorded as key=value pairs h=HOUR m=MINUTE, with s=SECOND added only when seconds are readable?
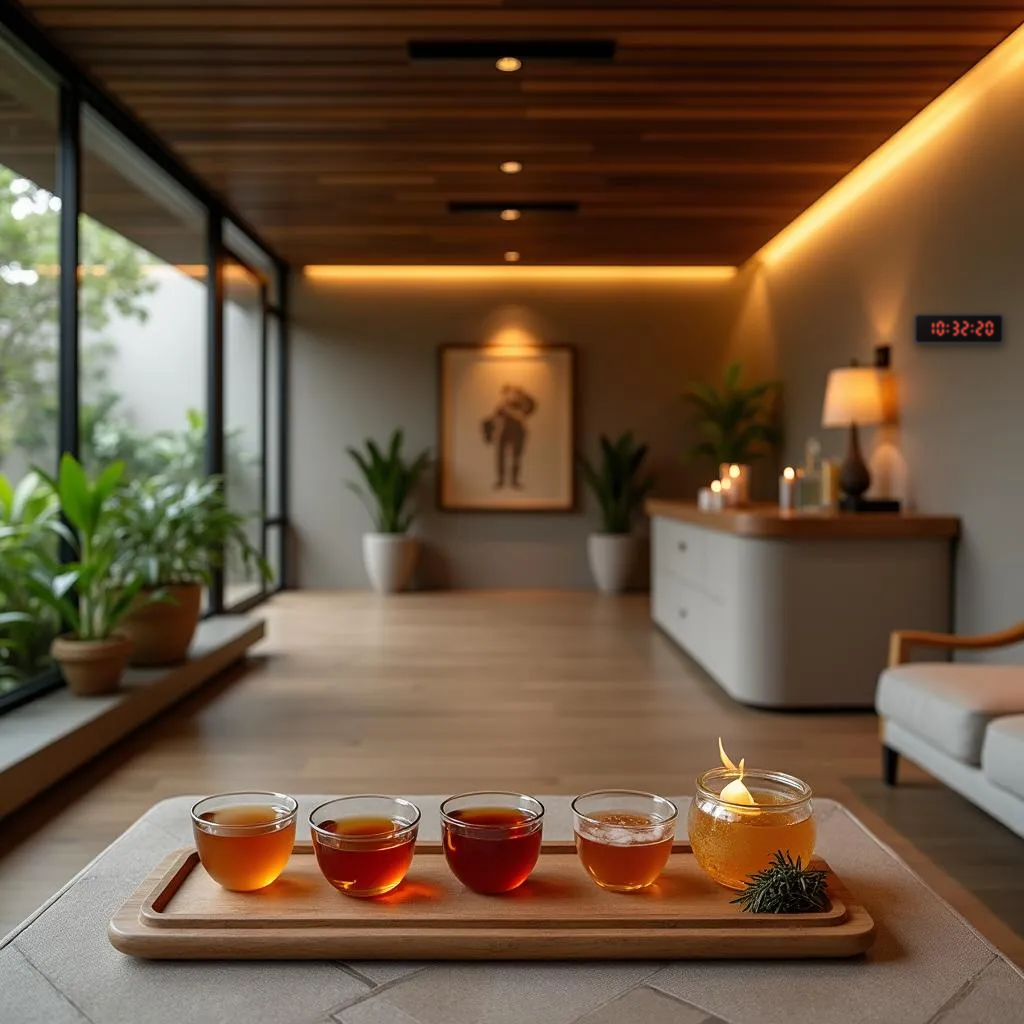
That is h=10 m=32 s=20
